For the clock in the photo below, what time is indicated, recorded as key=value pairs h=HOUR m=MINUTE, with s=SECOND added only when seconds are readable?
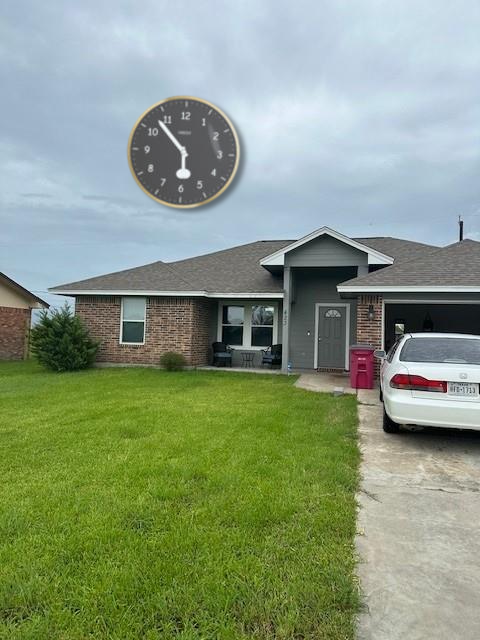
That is h=5 m=53
